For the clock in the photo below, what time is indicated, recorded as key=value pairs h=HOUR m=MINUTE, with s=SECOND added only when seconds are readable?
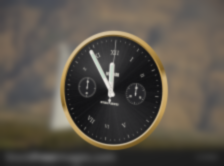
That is h=11 m=54
